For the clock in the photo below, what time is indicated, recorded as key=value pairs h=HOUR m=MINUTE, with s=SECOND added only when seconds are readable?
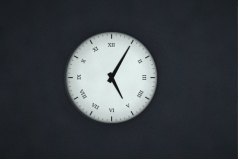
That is h=5 m=5
